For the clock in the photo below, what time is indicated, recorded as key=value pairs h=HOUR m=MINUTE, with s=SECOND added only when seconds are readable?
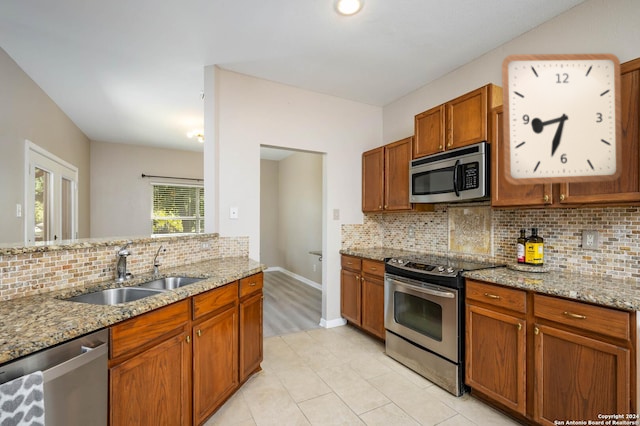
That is h=8 m=33
